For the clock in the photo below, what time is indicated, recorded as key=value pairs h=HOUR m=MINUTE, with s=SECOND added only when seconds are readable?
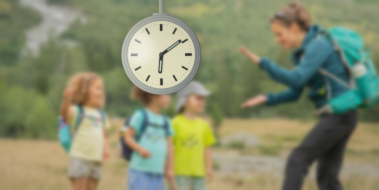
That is h=6 m=9
